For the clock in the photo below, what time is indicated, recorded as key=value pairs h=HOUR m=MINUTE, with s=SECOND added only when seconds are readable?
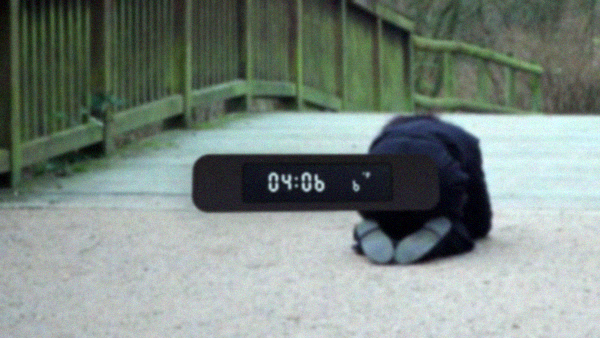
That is h=4 m=6
